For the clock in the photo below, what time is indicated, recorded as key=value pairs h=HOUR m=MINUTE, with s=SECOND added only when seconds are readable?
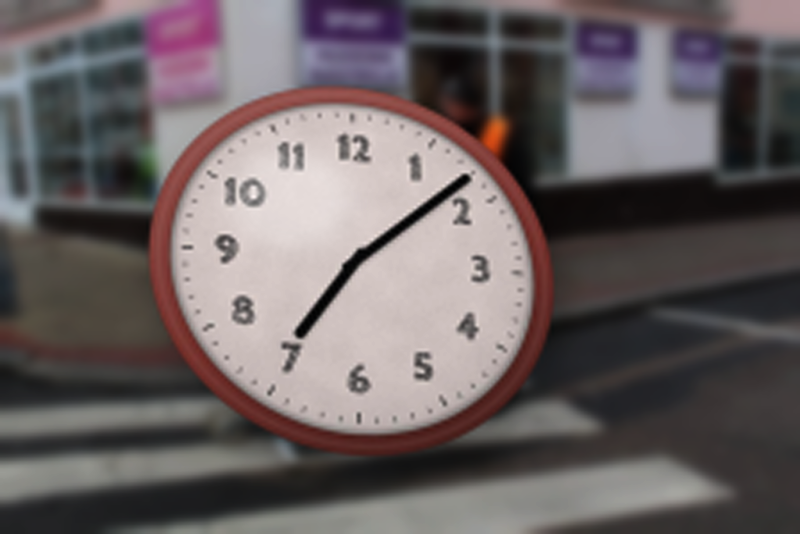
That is h=7 m=8
